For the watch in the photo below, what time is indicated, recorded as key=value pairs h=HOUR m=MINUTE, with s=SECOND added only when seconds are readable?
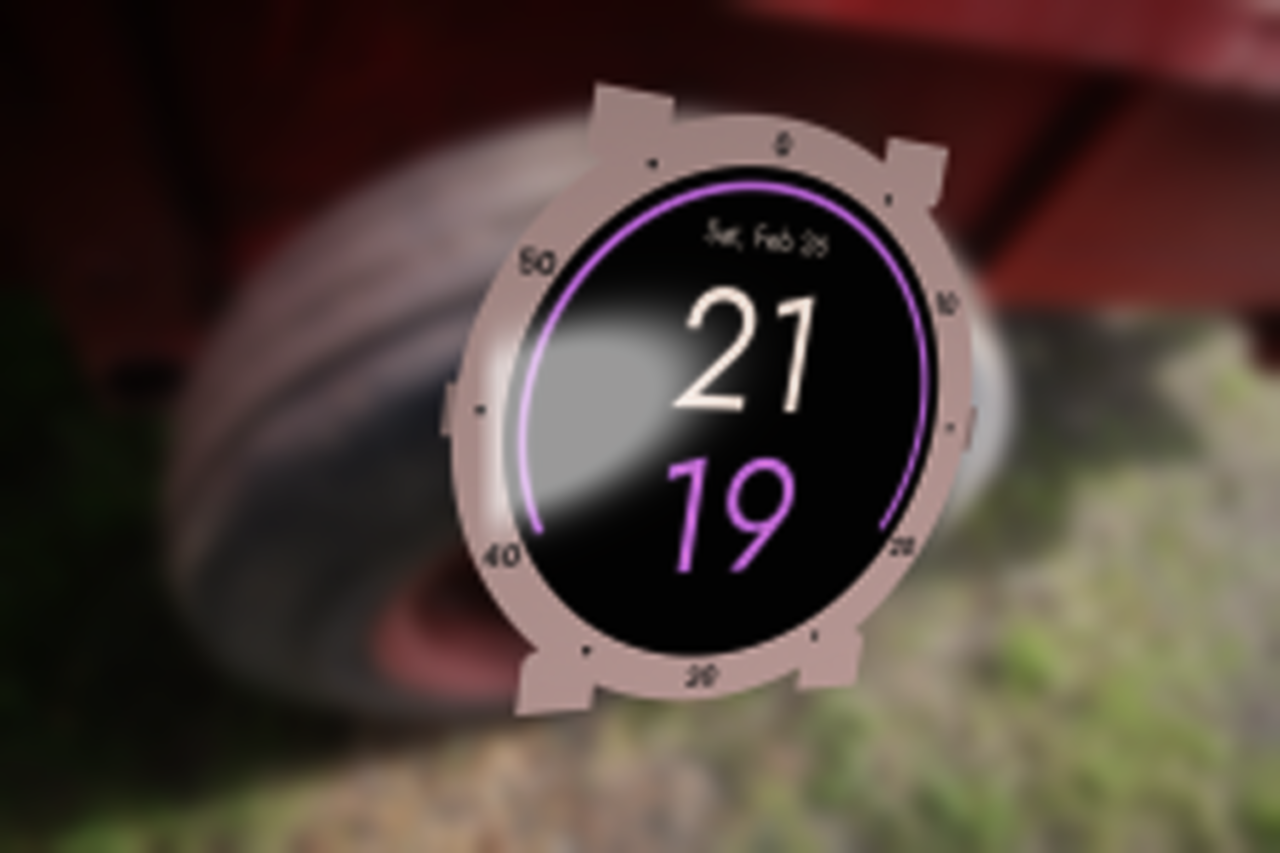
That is h=21 m=19
